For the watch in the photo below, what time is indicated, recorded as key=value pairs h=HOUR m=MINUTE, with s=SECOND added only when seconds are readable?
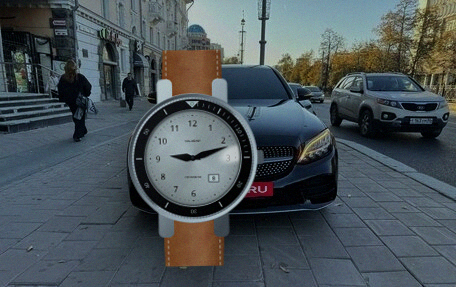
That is h=9 m=12
